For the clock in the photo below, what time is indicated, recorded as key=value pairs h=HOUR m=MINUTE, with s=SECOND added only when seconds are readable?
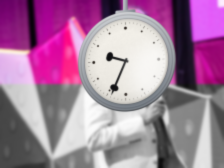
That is h=9 m=34
